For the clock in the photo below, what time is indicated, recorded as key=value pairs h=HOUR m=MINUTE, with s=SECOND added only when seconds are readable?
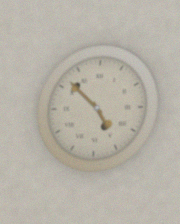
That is h=4 m=52
